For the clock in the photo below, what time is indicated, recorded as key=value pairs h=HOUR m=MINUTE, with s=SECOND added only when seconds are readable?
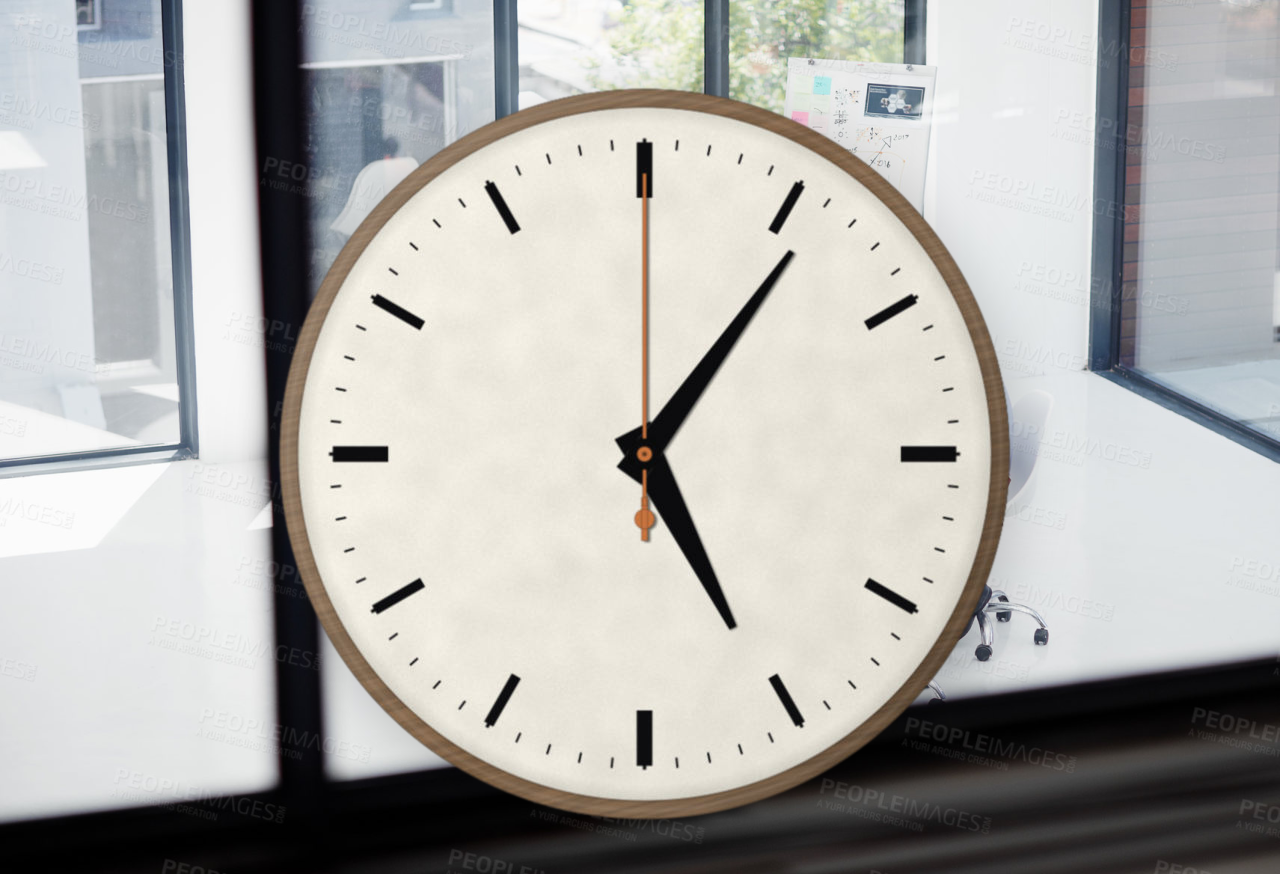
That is h=5 m=6 s=0
